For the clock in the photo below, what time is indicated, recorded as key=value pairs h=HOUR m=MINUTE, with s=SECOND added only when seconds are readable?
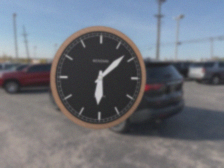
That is h=6 m=8
